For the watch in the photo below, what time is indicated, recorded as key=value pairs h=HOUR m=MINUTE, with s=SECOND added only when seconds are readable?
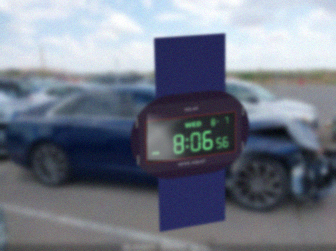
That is h=8 m=6
